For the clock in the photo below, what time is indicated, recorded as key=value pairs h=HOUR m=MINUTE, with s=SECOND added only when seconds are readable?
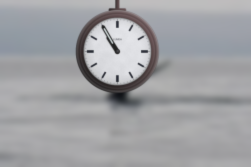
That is h=10 m=55
